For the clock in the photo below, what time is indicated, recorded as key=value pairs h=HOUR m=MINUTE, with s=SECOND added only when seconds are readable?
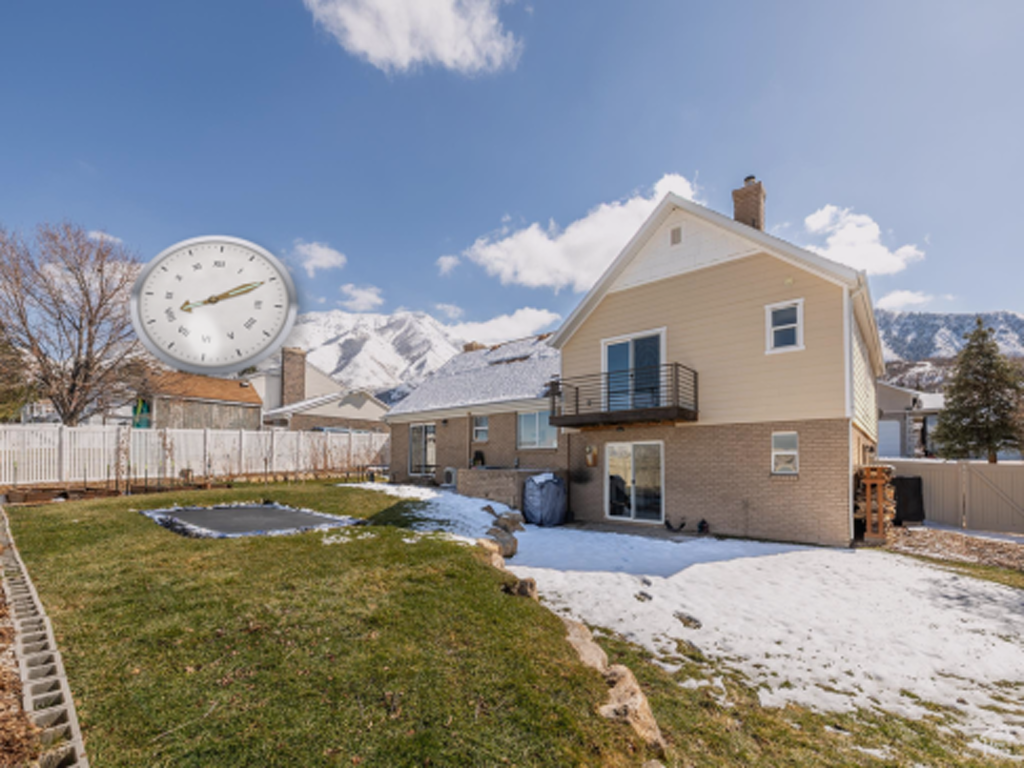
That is h=8 m=10
